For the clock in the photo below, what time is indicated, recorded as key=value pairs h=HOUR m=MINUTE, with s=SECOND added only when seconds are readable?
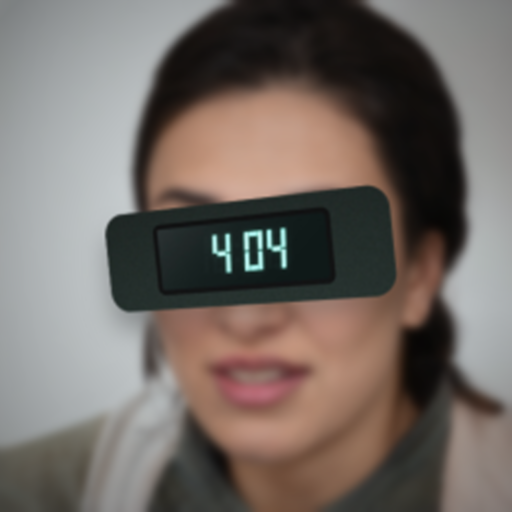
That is h=4 m=4
